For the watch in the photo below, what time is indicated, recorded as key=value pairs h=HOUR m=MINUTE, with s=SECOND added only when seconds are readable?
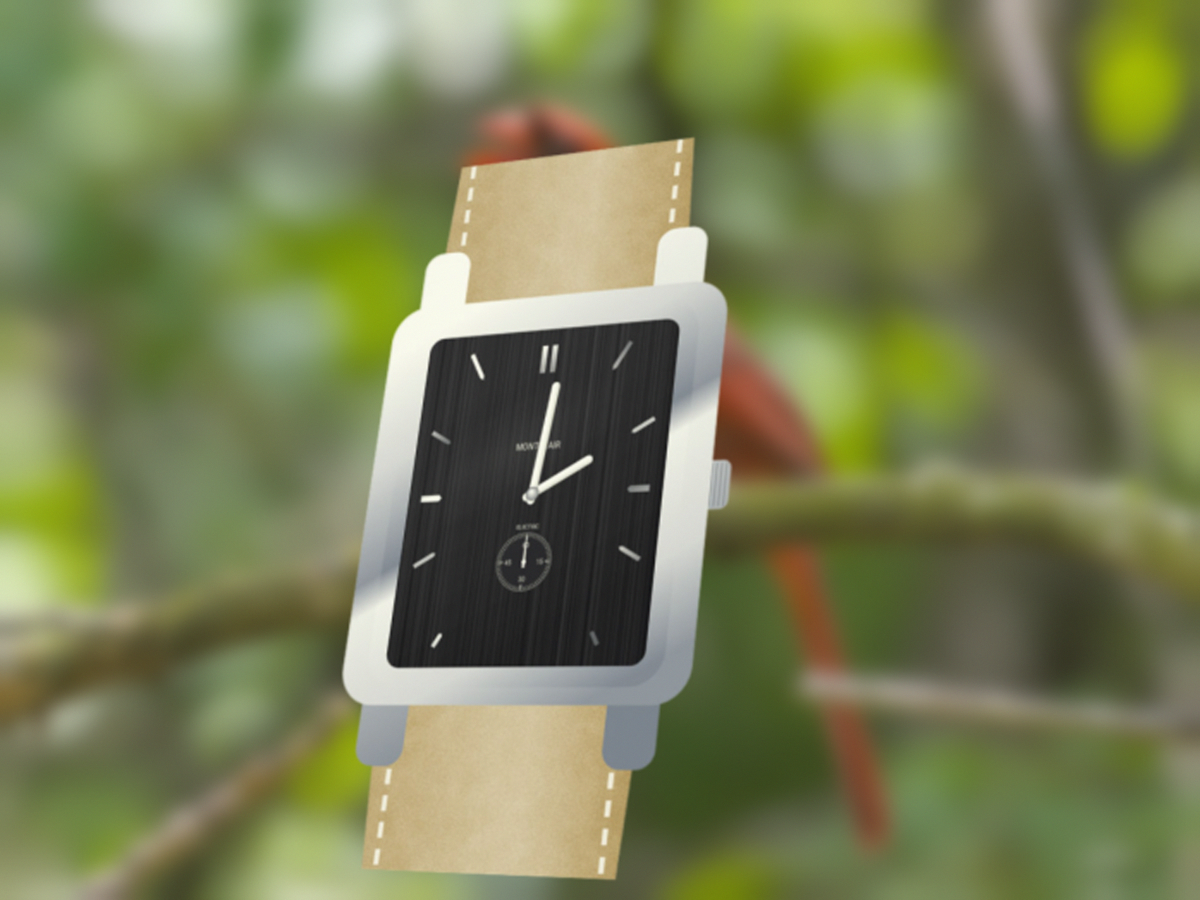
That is h=2 m=1
